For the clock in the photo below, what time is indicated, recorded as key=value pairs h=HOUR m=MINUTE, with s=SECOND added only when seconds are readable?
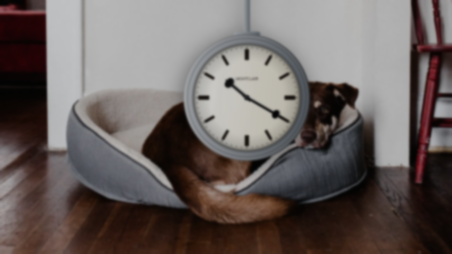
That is h=10 m=20
